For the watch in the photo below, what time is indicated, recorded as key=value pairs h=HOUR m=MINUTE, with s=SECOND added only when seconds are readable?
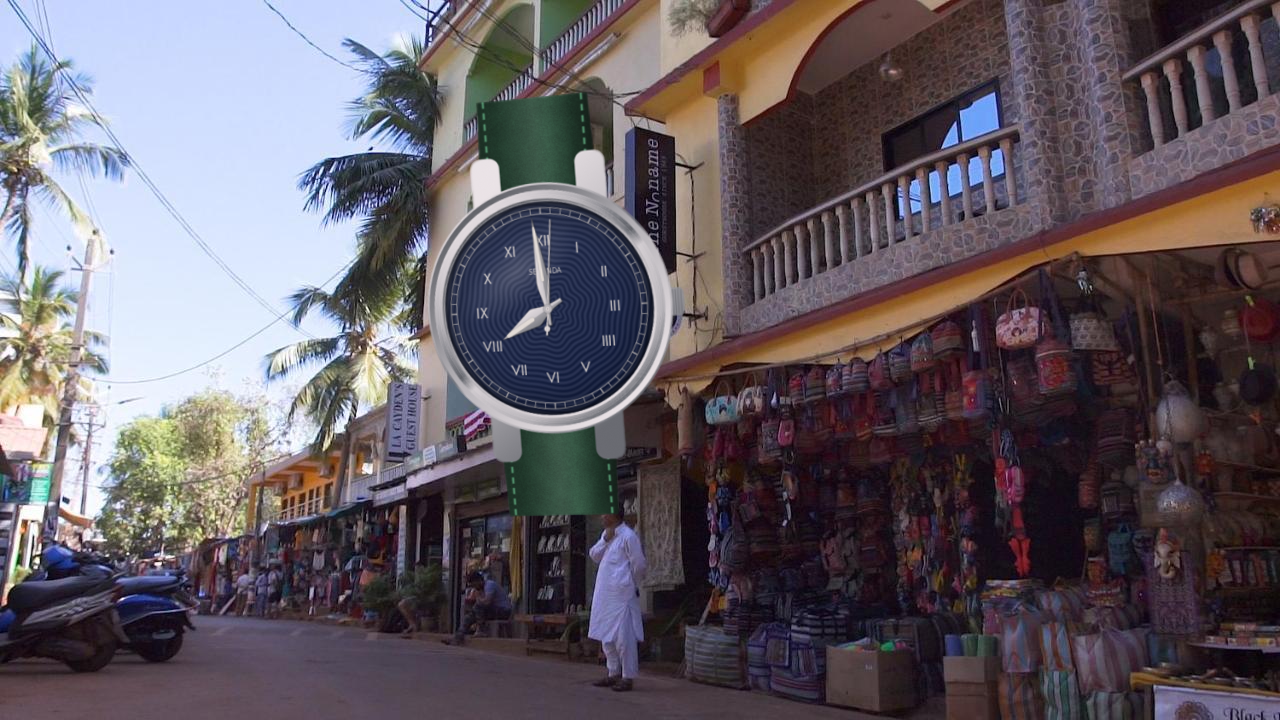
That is h=7 m=59 s=1
